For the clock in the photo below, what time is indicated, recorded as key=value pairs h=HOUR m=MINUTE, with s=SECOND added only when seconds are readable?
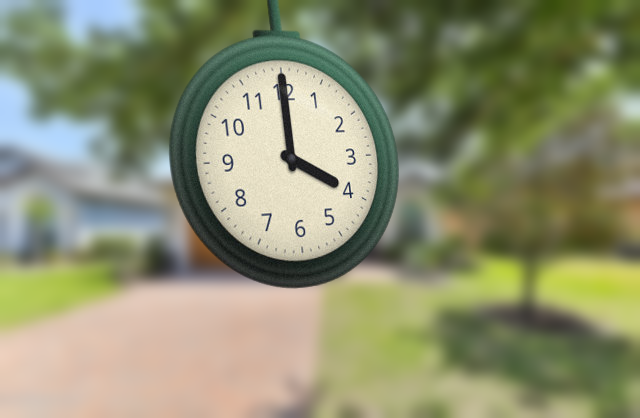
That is h=4 m=0
